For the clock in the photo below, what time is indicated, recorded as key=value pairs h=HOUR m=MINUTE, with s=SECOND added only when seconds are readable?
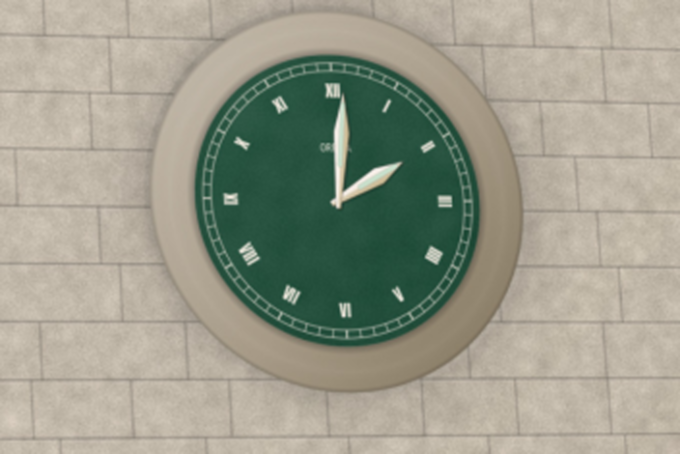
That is h=2 m=1
